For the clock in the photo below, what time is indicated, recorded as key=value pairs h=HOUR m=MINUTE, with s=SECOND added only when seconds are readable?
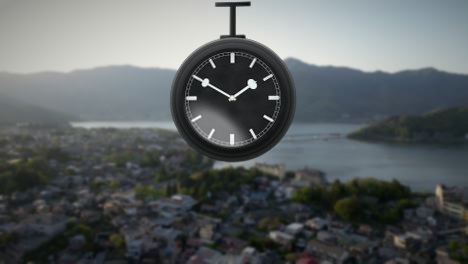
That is h=1 m=50
